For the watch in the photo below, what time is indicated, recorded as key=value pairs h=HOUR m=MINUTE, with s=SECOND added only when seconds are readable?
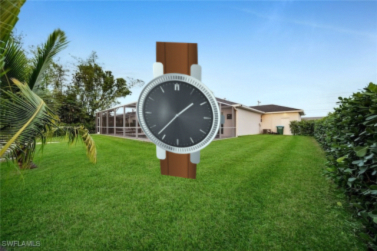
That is h=1 m=37
